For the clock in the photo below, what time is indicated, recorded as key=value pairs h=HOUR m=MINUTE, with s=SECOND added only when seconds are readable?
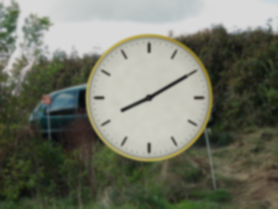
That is h=8 m=10
